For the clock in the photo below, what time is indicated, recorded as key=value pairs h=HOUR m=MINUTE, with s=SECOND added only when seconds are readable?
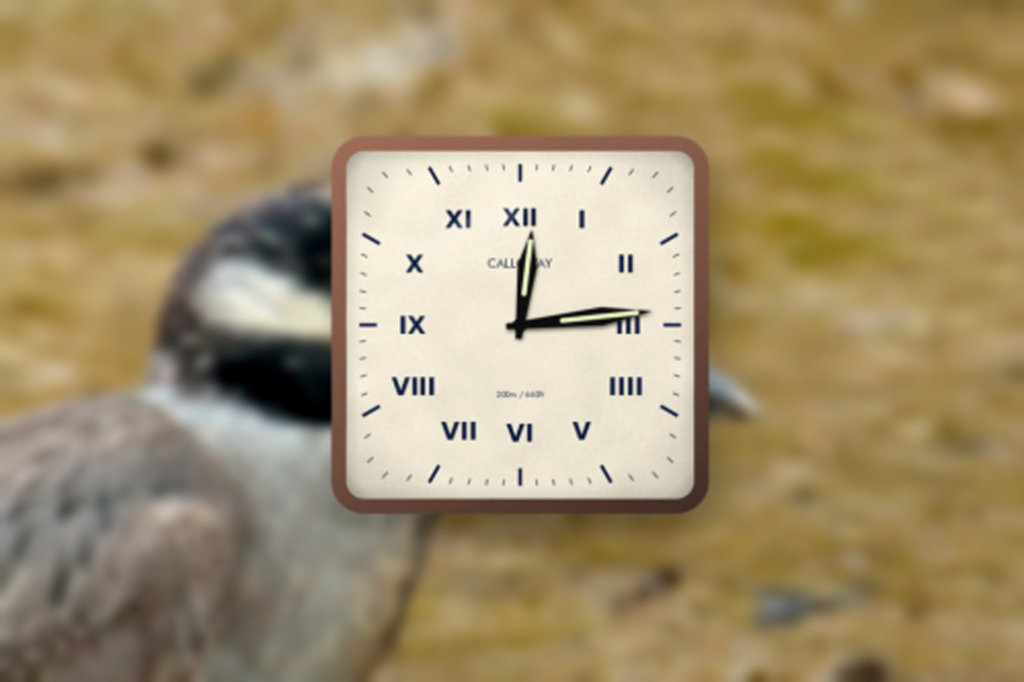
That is h=12 m=14
